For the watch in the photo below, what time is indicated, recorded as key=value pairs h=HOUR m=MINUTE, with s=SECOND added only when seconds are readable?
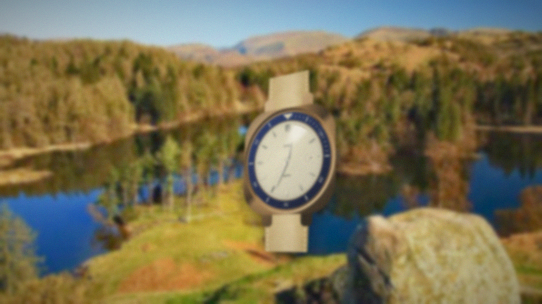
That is h=12 m=34
